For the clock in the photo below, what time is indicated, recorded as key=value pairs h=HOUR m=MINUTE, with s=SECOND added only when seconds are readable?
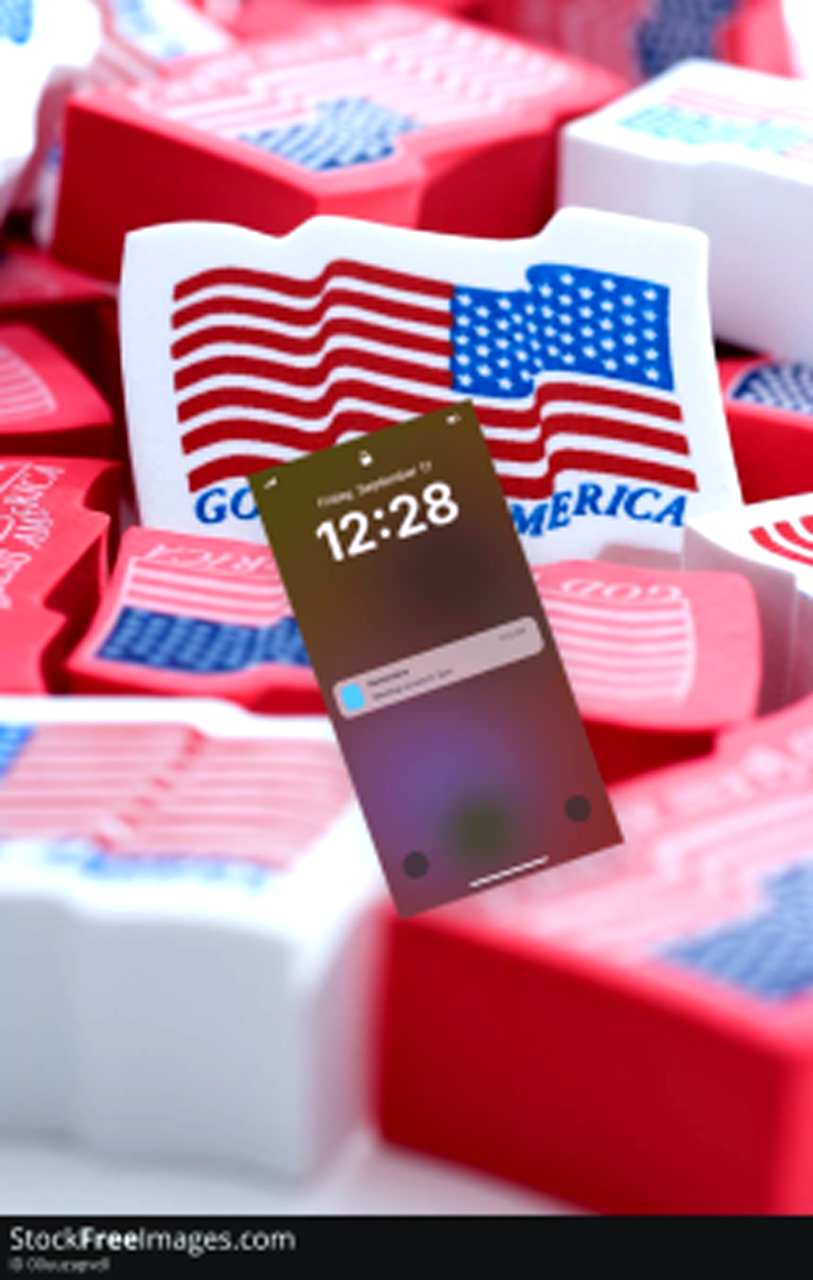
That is h=12 m=28
